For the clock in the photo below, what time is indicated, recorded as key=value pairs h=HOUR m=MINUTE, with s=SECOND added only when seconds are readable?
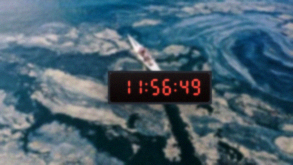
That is h=11 m=56 s=49
